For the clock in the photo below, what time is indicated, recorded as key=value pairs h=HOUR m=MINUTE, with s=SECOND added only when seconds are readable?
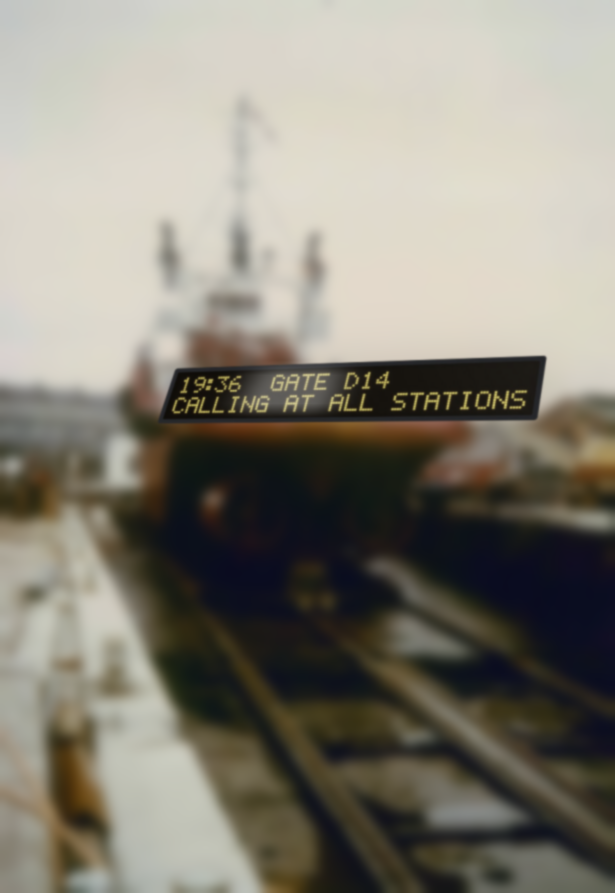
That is h=19 m=36
